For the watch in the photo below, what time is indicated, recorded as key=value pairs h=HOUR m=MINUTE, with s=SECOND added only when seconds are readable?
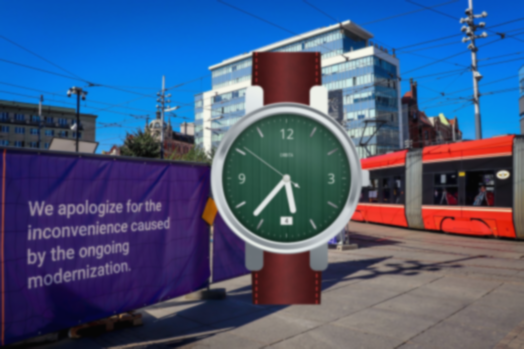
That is h=5 m=36 s=51
